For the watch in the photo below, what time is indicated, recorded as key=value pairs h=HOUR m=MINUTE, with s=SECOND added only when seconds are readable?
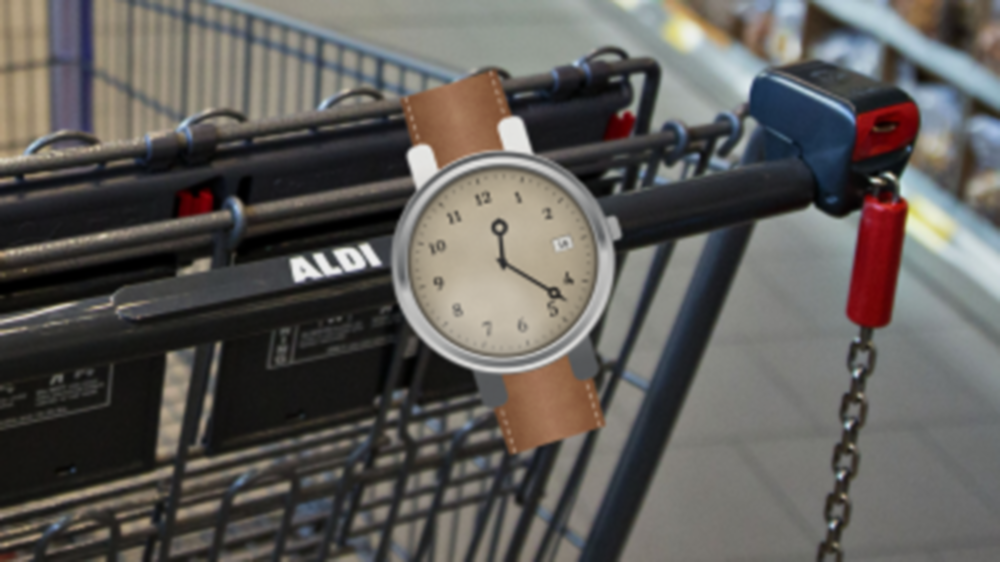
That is h=12 m=23
